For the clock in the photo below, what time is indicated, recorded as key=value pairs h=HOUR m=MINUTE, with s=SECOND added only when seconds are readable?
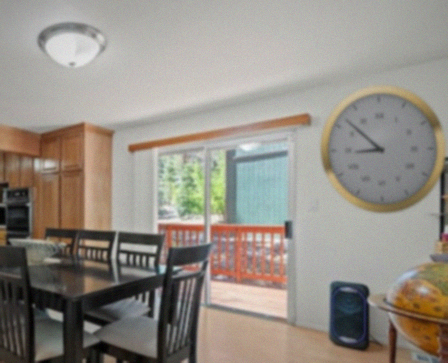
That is h=8 m=52
